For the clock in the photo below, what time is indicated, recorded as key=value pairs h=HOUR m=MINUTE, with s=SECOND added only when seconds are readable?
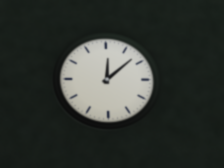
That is h=12 m=8
